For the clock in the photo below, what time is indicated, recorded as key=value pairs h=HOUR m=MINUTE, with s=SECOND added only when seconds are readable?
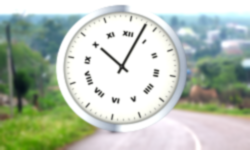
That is h=10 m=3
